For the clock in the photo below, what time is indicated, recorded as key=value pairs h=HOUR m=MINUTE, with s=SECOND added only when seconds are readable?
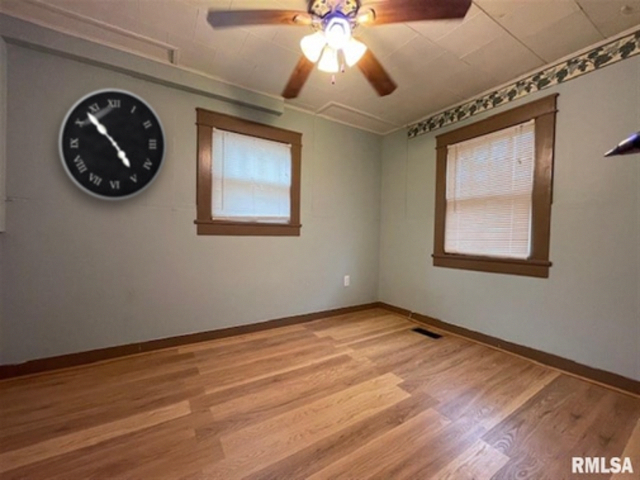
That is h=4 m=53
